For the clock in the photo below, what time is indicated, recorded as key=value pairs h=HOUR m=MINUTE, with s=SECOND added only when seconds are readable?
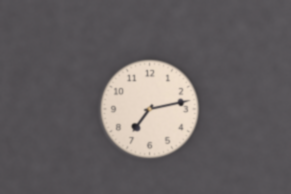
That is h=7 m=13
